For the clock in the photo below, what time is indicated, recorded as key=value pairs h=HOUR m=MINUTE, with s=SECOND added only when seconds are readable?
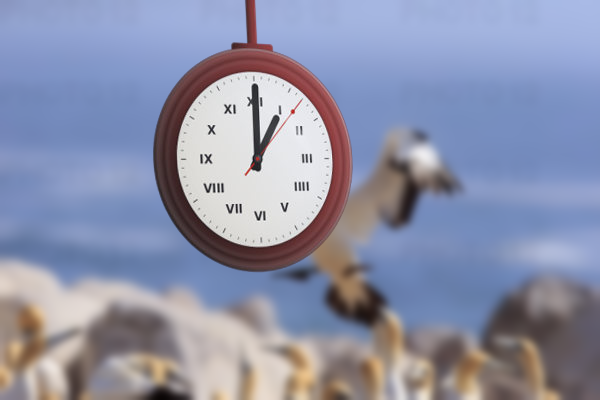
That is h=1 m=0 s=7
